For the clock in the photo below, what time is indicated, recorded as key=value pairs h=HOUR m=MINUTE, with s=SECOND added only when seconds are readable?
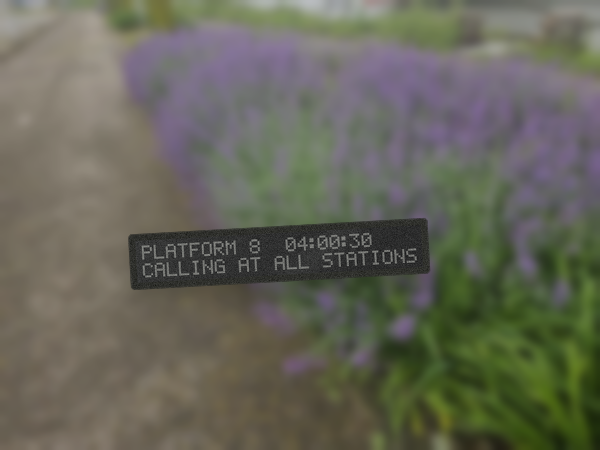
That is h=4 m=0 s=30
